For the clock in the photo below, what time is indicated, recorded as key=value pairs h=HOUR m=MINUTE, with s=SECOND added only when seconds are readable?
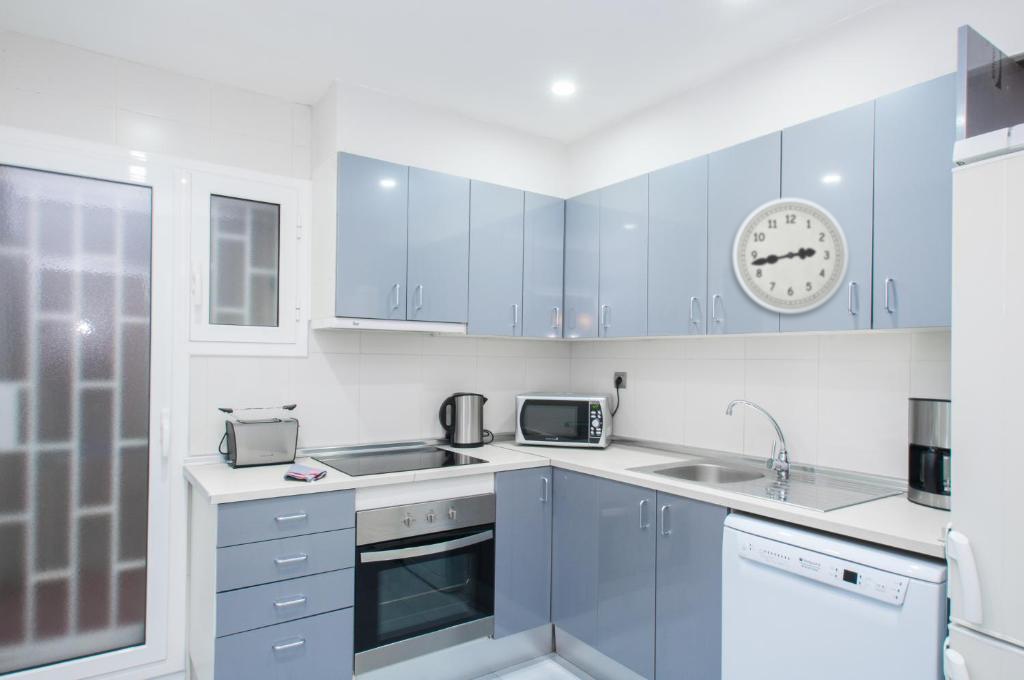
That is h=2 m=43
